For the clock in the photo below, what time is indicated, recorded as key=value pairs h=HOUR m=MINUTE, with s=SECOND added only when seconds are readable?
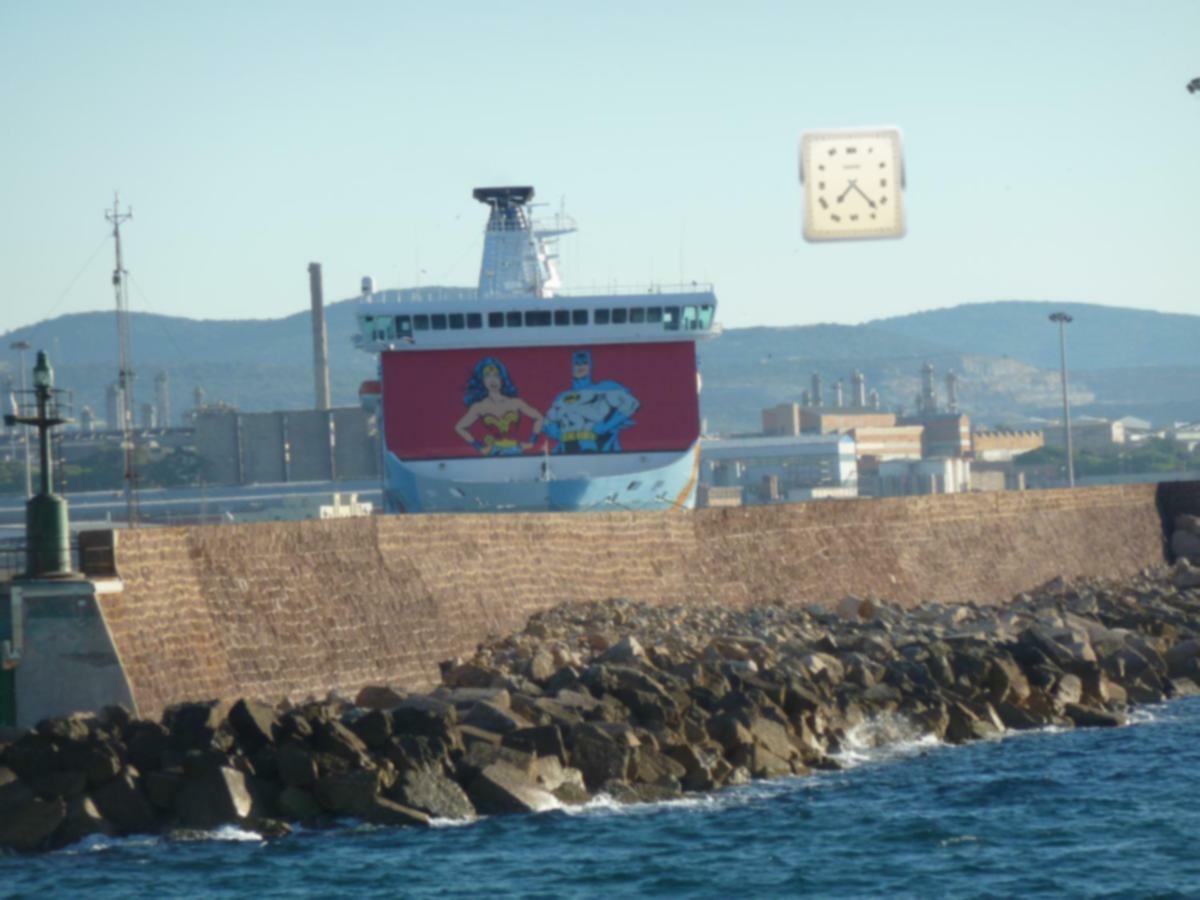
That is h=7 m=23
